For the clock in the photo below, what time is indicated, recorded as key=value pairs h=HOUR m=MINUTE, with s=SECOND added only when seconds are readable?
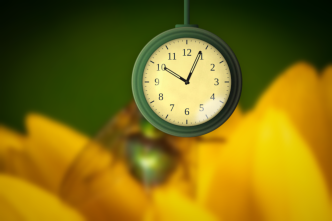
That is h=10 m=4
